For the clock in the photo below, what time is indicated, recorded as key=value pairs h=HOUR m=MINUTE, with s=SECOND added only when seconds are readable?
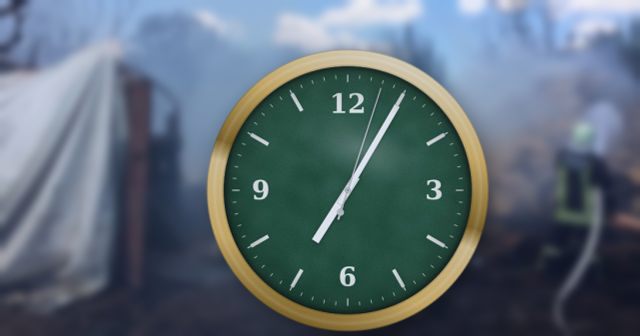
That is h=7 m=5 s=3
